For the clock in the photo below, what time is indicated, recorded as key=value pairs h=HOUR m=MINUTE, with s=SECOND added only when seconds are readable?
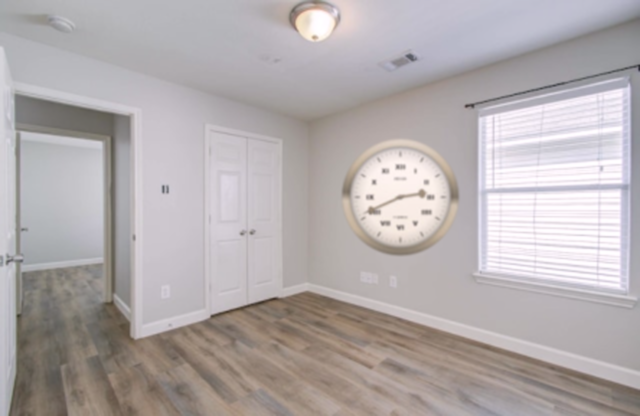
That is h=2 m=41
